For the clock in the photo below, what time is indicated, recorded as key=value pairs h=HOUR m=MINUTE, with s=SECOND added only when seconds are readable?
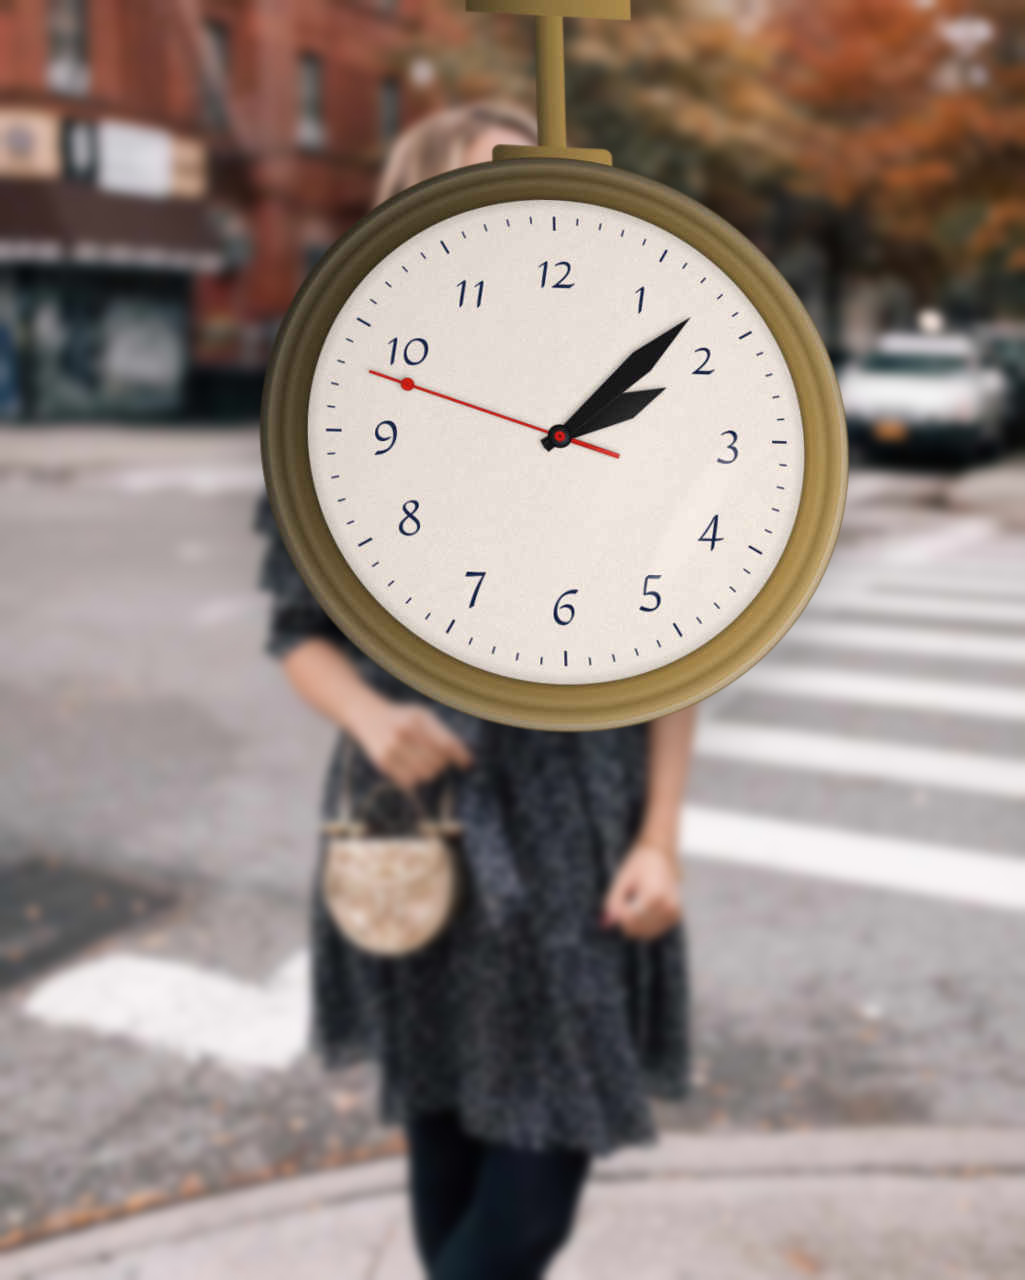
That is h=2 m=7 s=48
